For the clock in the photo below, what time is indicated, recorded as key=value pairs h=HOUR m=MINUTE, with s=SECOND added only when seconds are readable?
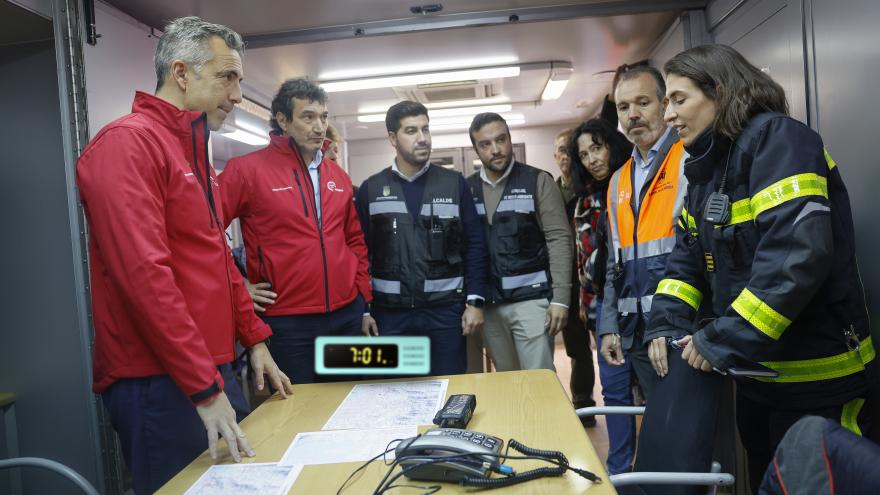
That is h=7 m=1
